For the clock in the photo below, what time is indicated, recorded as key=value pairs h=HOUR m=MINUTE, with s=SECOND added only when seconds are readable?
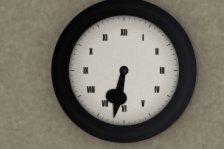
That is h=6 m=32
